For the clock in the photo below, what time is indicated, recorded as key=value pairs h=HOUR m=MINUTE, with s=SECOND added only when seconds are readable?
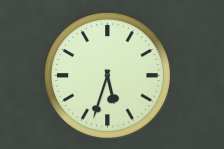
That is h=5 m=33
